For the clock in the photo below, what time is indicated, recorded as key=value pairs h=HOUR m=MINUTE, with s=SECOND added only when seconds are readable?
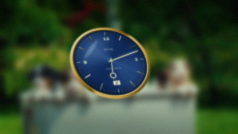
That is h=6 m=12
